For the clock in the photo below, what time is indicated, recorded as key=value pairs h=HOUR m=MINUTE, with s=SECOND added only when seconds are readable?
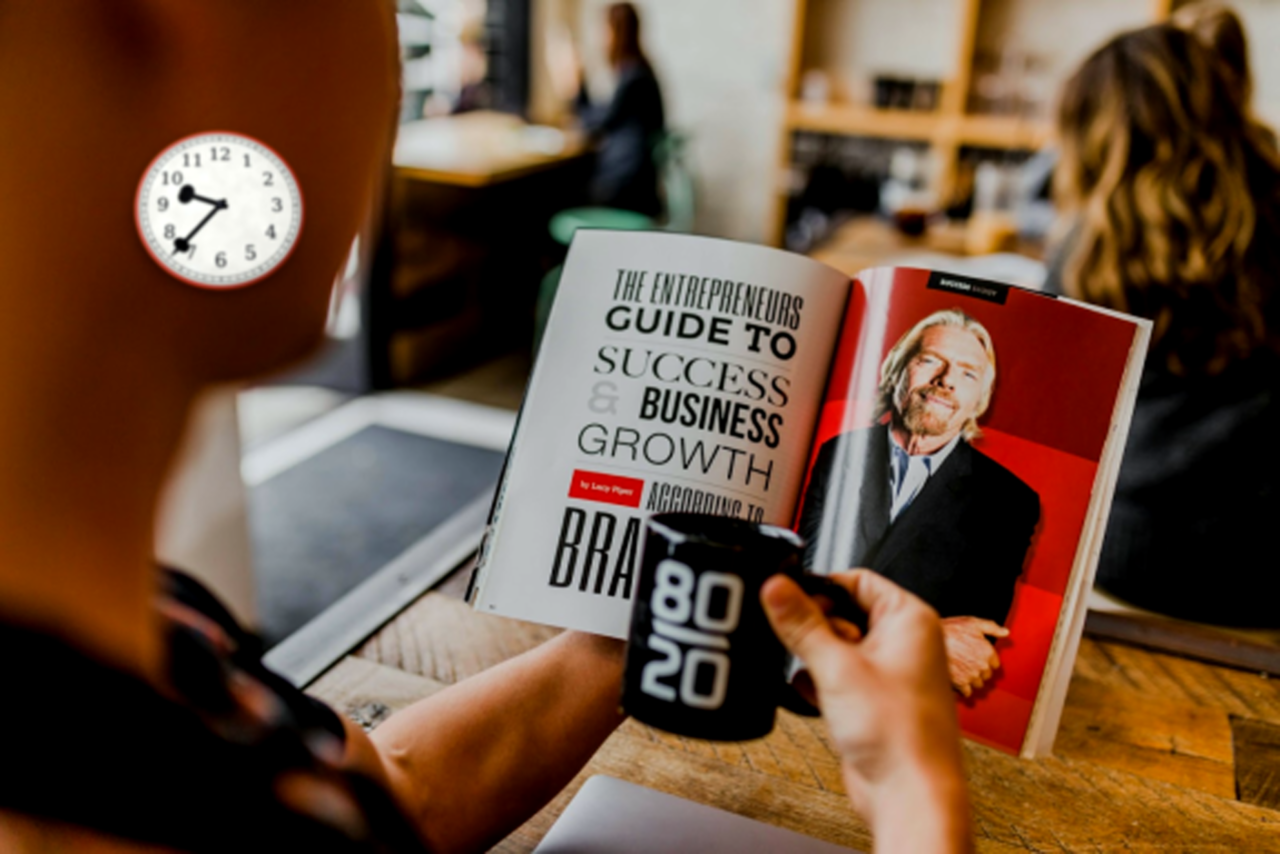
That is h=9 m=37
